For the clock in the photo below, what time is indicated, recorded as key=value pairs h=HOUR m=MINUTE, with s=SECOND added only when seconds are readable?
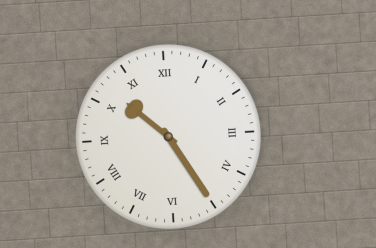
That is h=10 m=25
